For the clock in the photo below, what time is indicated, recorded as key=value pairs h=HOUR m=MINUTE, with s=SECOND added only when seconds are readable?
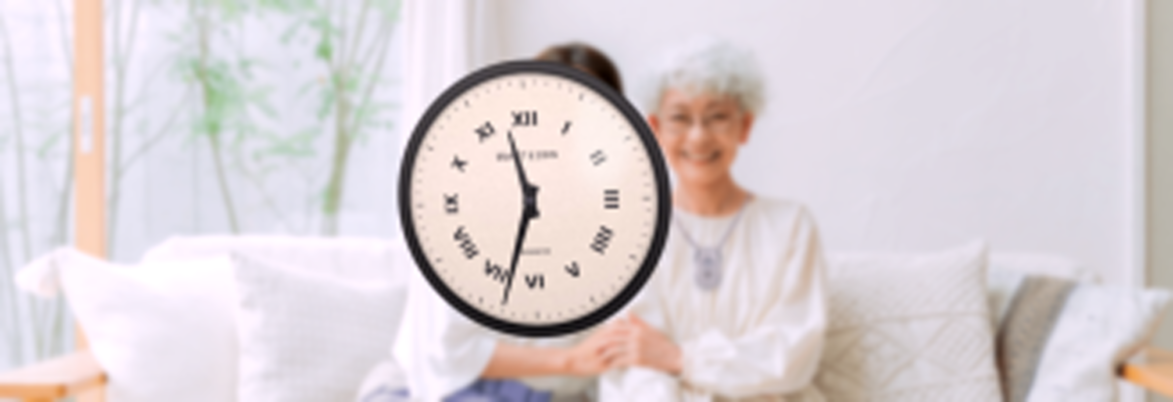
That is h=11 m=33
